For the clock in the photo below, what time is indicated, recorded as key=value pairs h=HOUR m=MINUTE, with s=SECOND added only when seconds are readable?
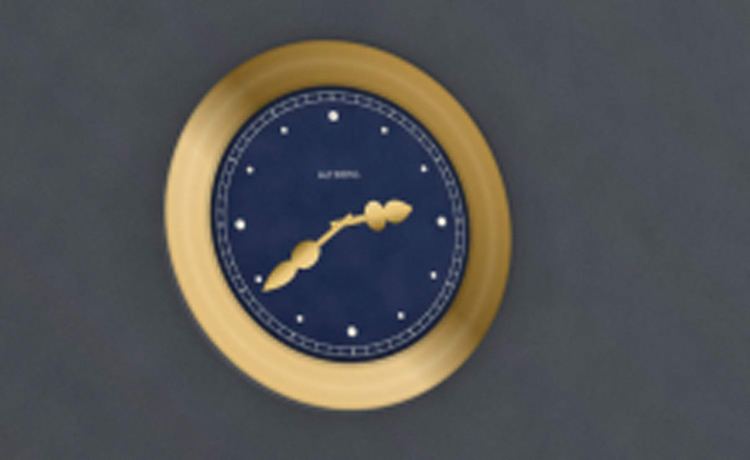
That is h=2 m=39
